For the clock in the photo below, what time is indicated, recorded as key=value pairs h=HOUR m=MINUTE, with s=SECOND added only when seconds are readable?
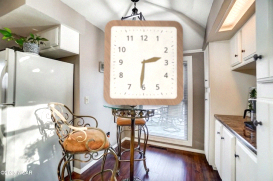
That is h=2 m=31
